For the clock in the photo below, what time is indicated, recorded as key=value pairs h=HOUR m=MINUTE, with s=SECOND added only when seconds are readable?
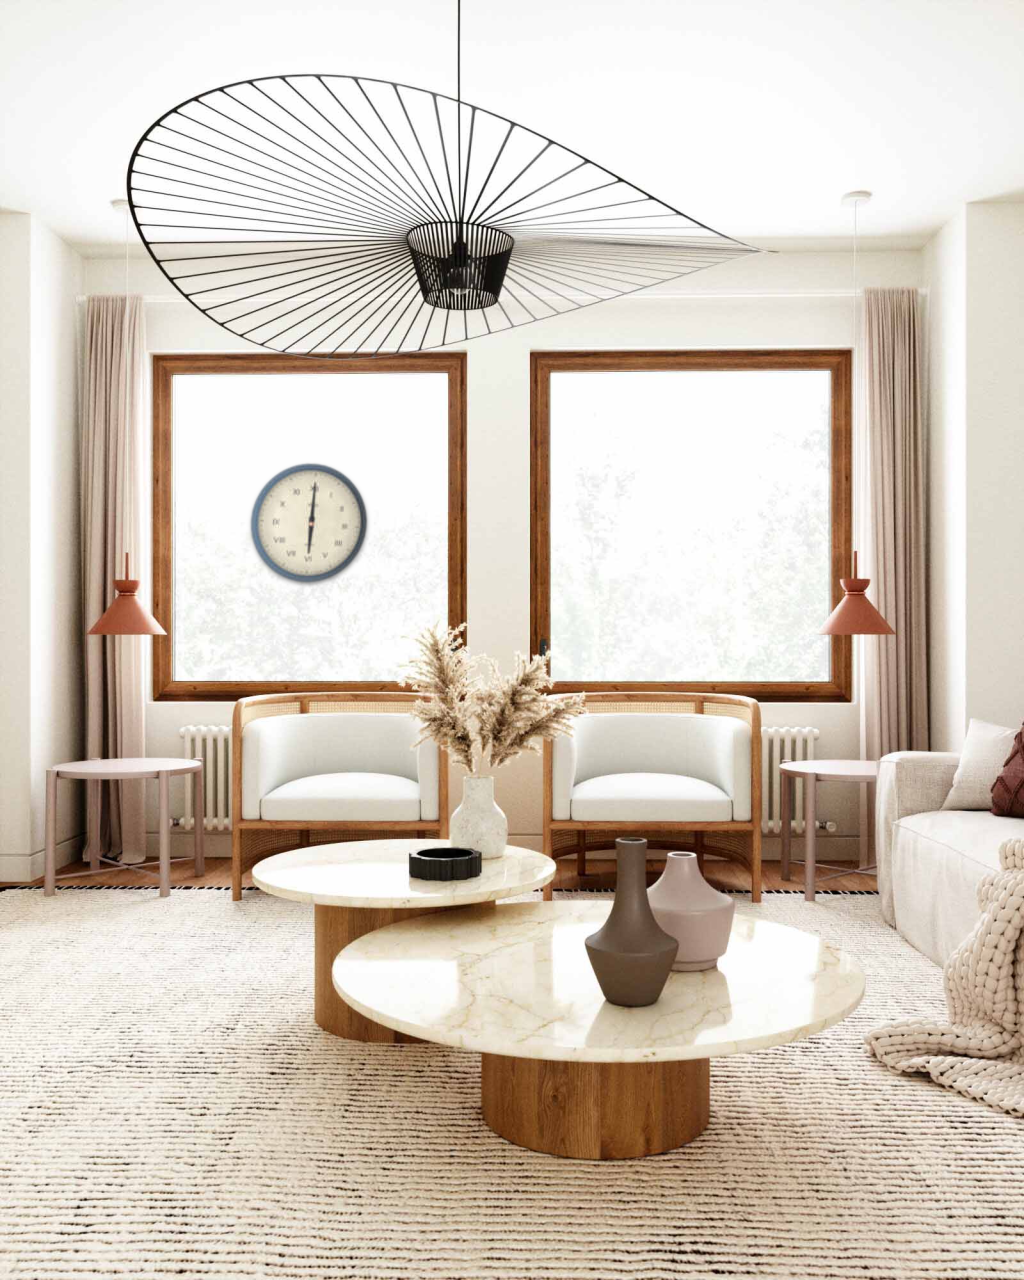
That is h=6 m=0
